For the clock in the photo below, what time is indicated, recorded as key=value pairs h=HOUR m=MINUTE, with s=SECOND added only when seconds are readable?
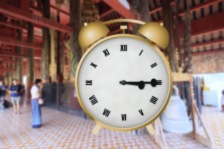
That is h=3 m=15
